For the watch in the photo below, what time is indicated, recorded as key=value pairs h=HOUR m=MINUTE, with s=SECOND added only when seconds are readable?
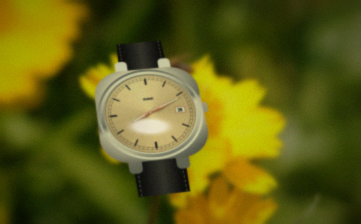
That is h=8 m=11
